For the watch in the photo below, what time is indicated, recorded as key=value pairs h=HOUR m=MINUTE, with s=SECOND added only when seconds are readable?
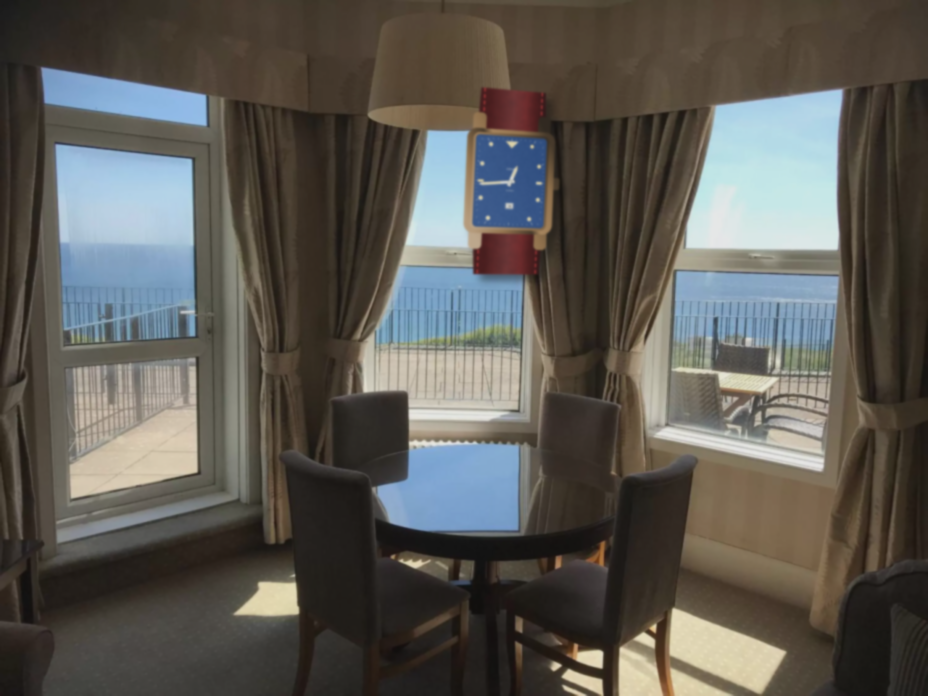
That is h=12 m=44
